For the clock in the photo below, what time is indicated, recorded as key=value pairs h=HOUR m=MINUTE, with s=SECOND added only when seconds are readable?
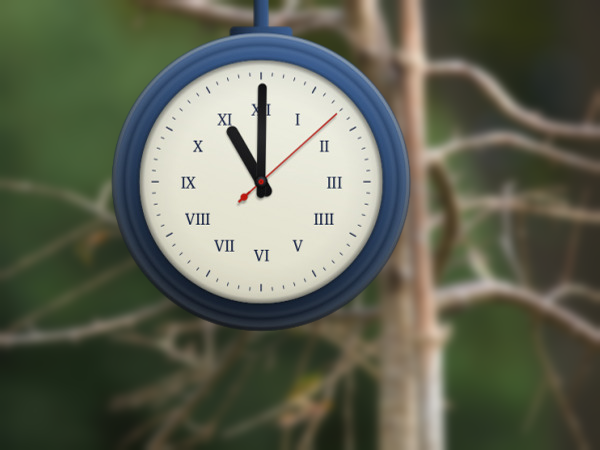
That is h=11 m=0 s=8
